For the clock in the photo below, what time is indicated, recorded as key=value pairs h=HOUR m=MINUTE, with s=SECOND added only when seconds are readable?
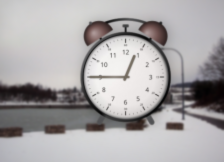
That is h=12 m=45
